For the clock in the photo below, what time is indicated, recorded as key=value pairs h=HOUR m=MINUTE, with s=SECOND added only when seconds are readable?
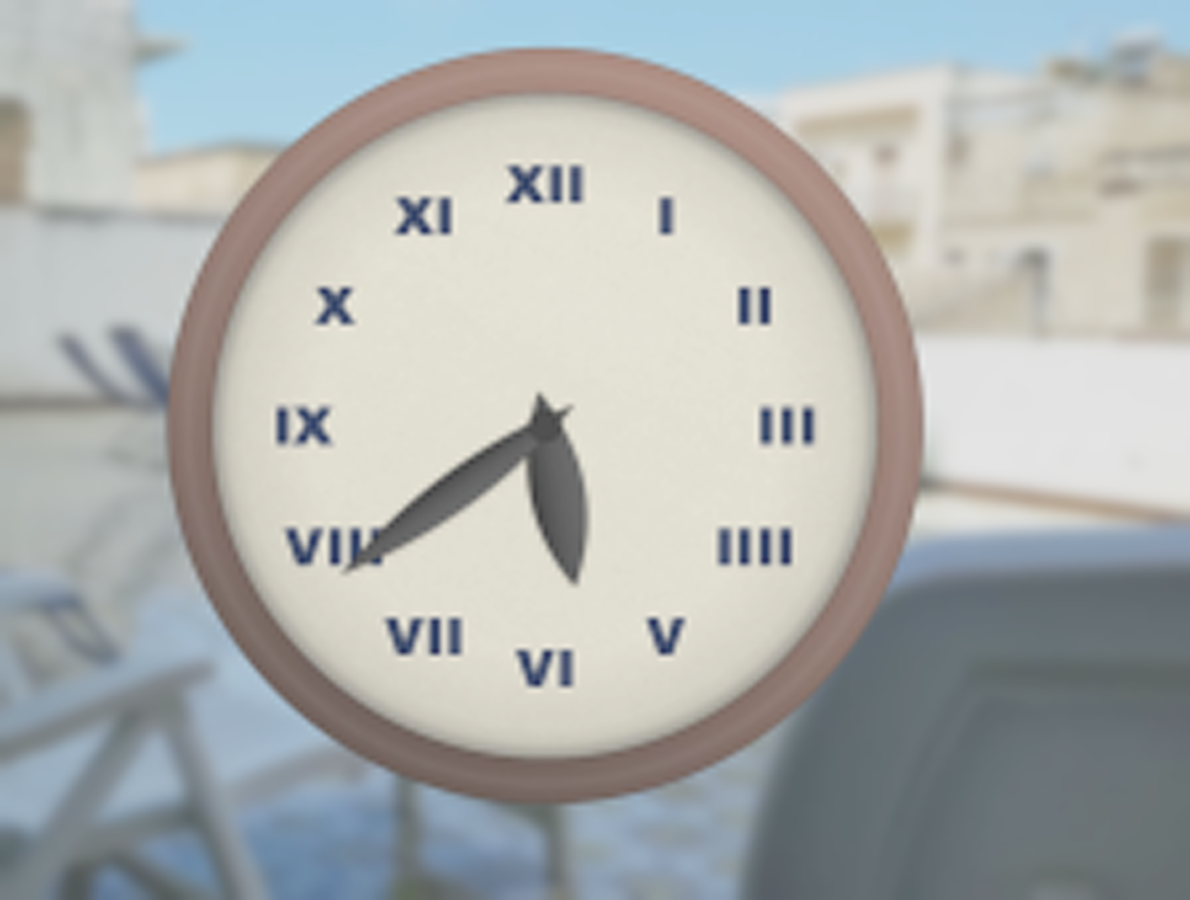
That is h=5 m=39
